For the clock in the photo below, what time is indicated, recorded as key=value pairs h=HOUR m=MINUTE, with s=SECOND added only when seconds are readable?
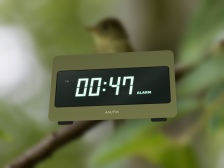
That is h=0 m=47
